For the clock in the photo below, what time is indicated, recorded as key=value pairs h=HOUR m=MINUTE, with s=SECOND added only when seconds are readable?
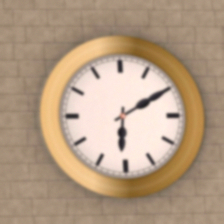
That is h=6 m=10
